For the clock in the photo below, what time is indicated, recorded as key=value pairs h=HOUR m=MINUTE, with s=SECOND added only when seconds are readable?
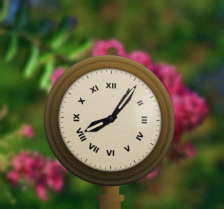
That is h=8 m=6
